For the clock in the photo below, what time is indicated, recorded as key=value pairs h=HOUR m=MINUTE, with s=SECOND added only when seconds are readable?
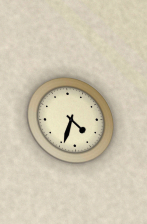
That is h=4 m=34
